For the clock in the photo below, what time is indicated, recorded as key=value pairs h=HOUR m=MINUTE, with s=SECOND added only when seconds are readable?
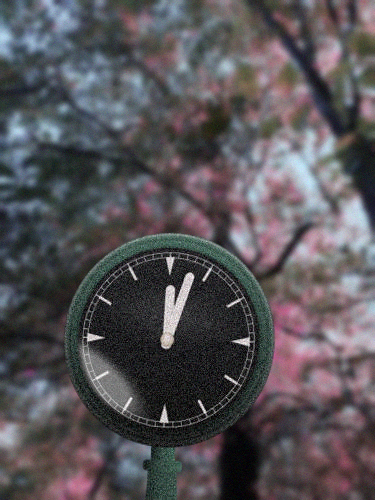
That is h=12 m=3
